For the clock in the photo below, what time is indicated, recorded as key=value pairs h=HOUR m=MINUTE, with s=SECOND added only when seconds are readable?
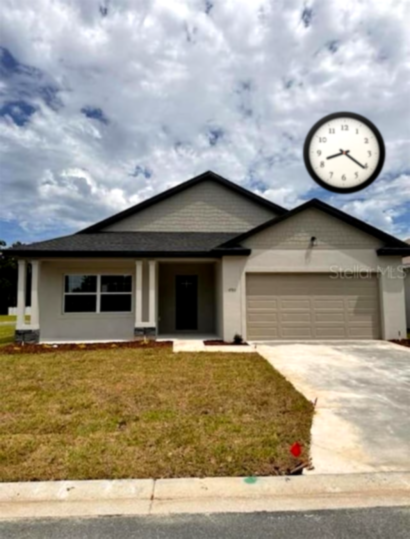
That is h=8 m=21
